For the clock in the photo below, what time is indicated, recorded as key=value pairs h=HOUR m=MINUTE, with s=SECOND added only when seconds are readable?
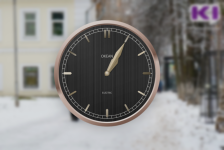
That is h=1 m=5
